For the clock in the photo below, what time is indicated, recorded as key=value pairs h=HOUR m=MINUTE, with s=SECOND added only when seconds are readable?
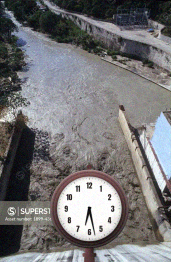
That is h=6 m=28
